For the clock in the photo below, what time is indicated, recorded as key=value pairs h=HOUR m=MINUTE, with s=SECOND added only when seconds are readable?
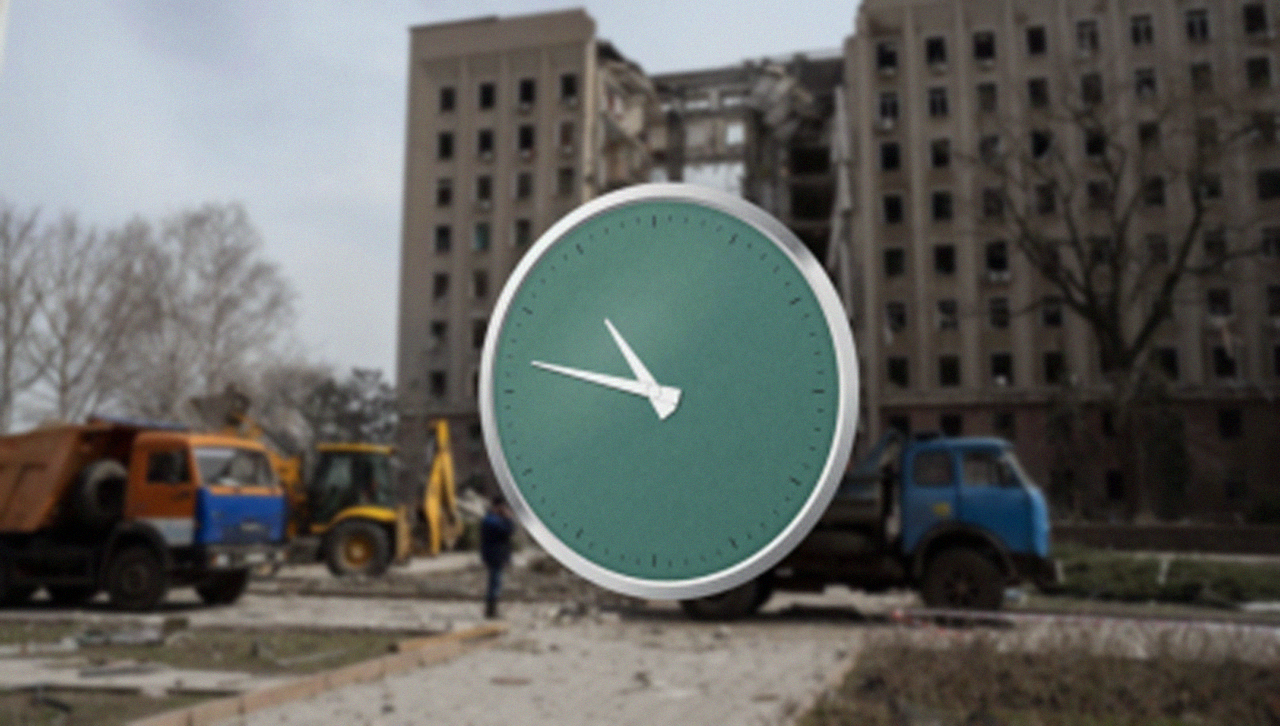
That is h=10 m=47
